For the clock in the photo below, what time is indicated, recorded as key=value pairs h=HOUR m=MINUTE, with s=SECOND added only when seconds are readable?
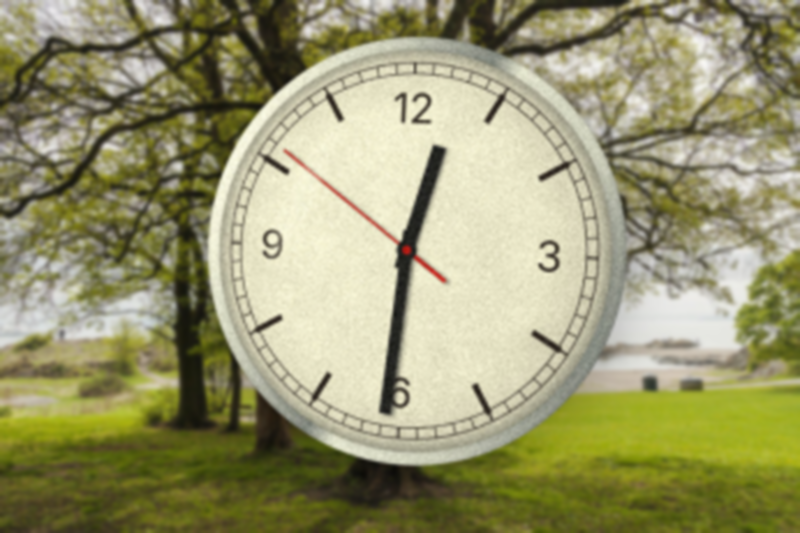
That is h=12 m=30 s=51
